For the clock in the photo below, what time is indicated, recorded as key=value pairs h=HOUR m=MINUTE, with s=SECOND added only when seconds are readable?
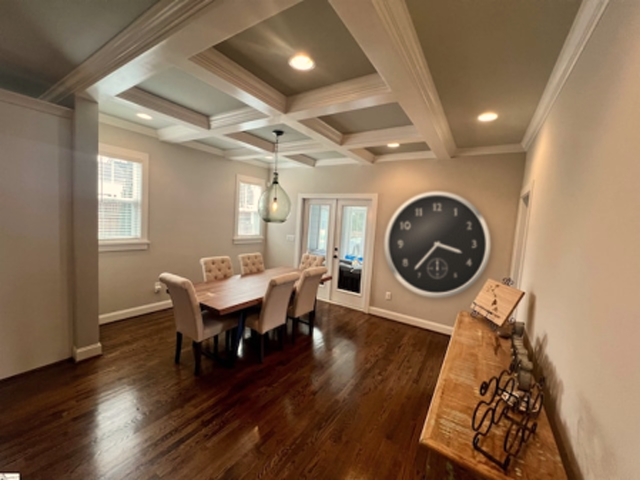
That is h=3 m=37
